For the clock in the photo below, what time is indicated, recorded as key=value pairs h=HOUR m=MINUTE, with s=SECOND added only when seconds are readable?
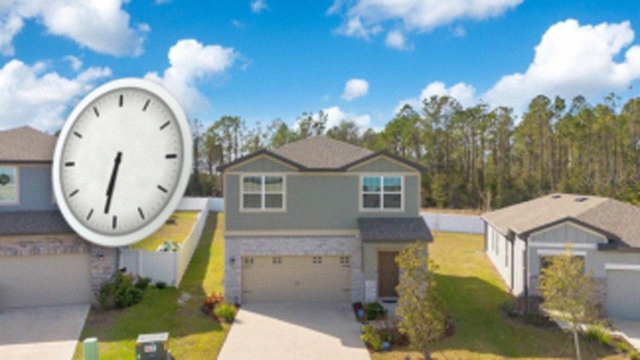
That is h=6 m=32
